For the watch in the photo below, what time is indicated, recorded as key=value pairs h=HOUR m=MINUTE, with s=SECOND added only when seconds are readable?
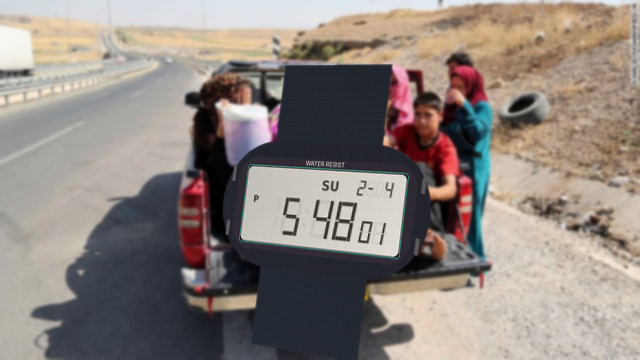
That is h=5 m=48 s=1
